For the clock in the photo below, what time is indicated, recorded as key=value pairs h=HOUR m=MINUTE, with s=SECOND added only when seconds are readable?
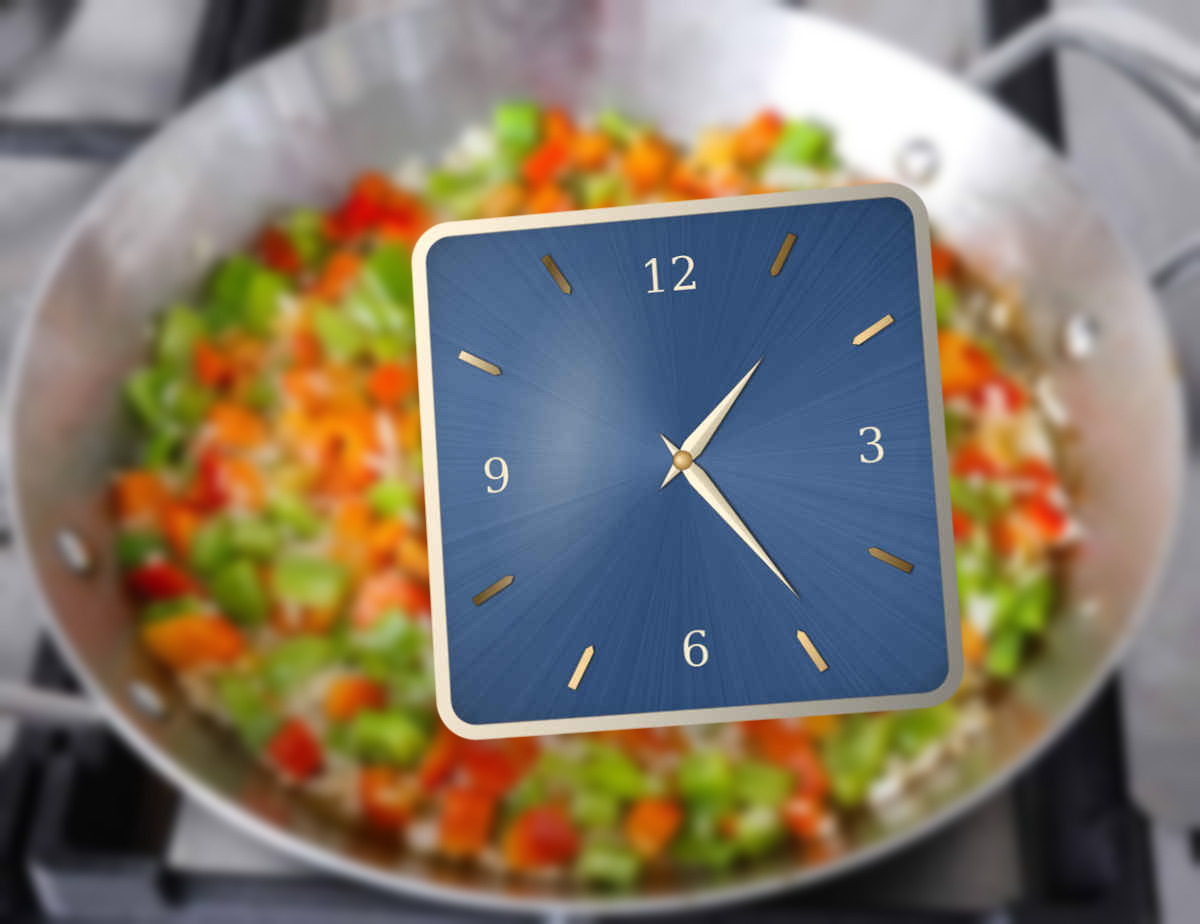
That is h=1 m=24
